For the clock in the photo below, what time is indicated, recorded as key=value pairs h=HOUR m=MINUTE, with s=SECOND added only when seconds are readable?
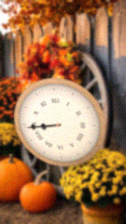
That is h=8 m=44
